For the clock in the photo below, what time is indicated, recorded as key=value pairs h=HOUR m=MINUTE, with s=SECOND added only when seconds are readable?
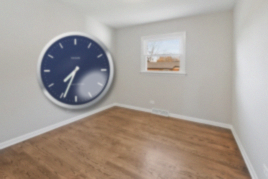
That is h=7 m=34
